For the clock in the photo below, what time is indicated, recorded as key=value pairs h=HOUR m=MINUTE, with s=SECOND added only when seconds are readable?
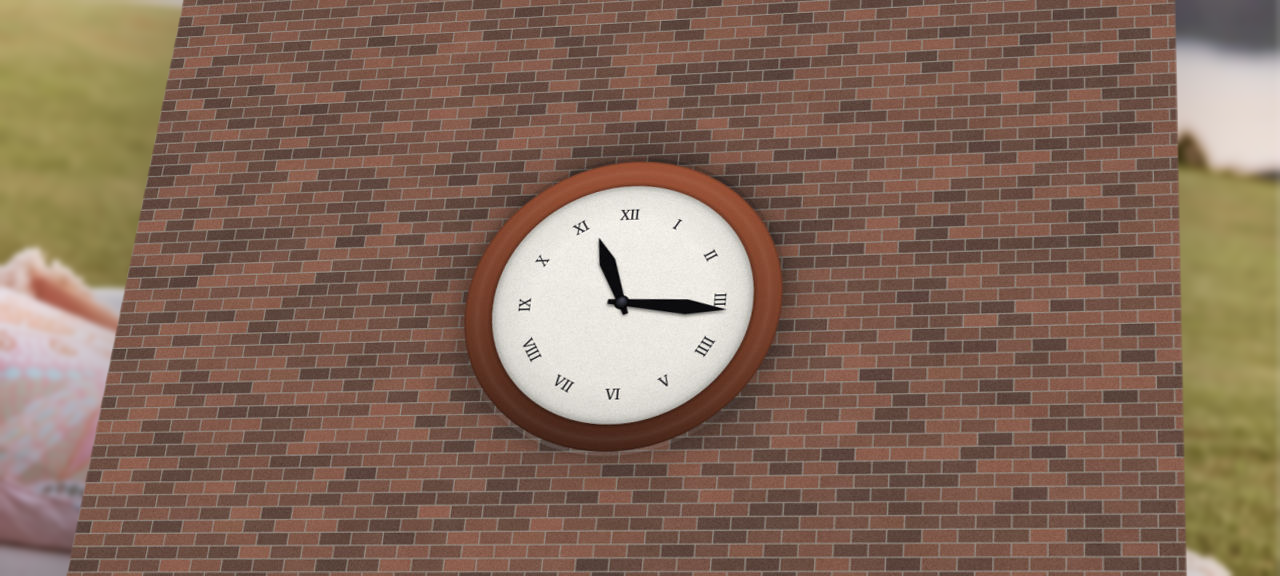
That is h=11 m=16
